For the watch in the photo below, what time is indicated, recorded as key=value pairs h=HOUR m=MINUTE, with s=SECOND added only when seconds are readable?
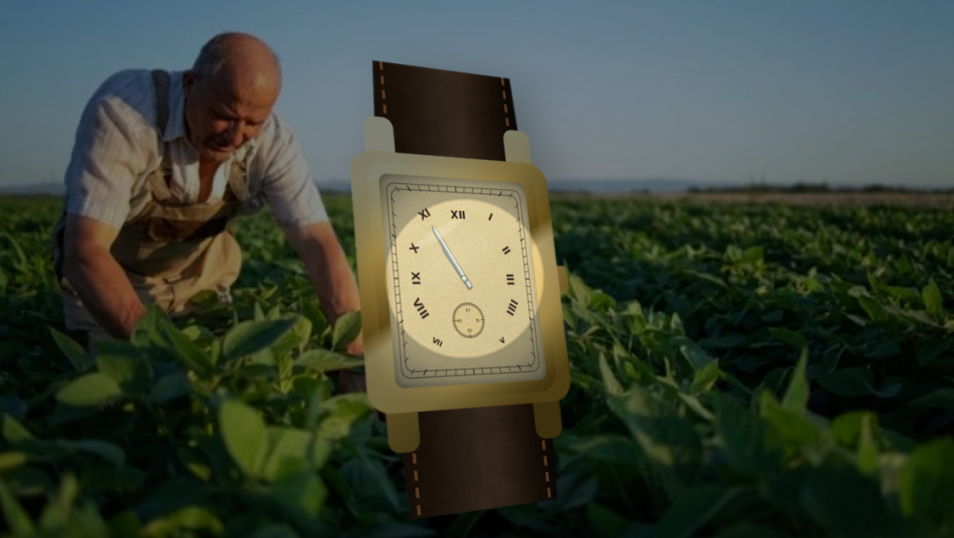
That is h=10 m=55
